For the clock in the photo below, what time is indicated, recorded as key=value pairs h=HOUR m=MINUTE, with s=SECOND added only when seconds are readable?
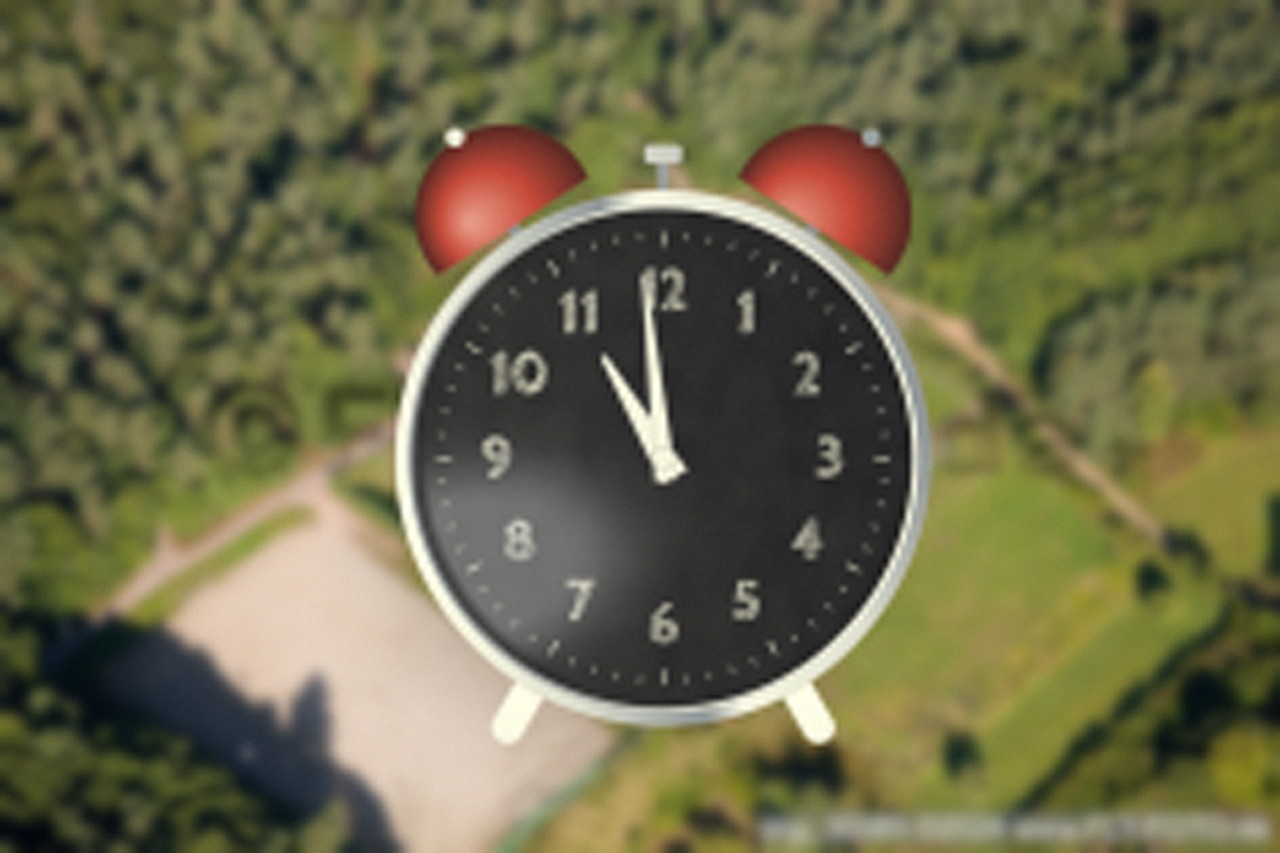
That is h=10 m=59
